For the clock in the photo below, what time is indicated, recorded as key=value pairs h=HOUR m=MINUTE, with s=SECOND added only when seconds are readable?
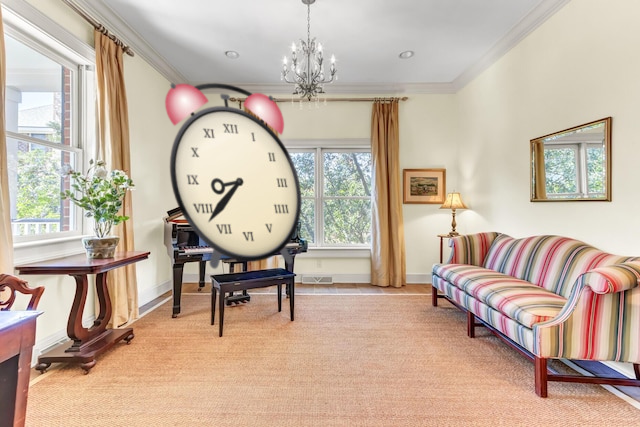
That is h=8 m=38
